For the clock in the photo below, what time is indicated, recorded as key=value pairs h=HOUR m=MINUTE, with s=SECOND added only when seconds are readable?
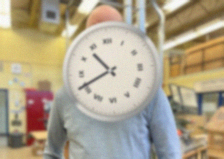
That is h=10 m=41
